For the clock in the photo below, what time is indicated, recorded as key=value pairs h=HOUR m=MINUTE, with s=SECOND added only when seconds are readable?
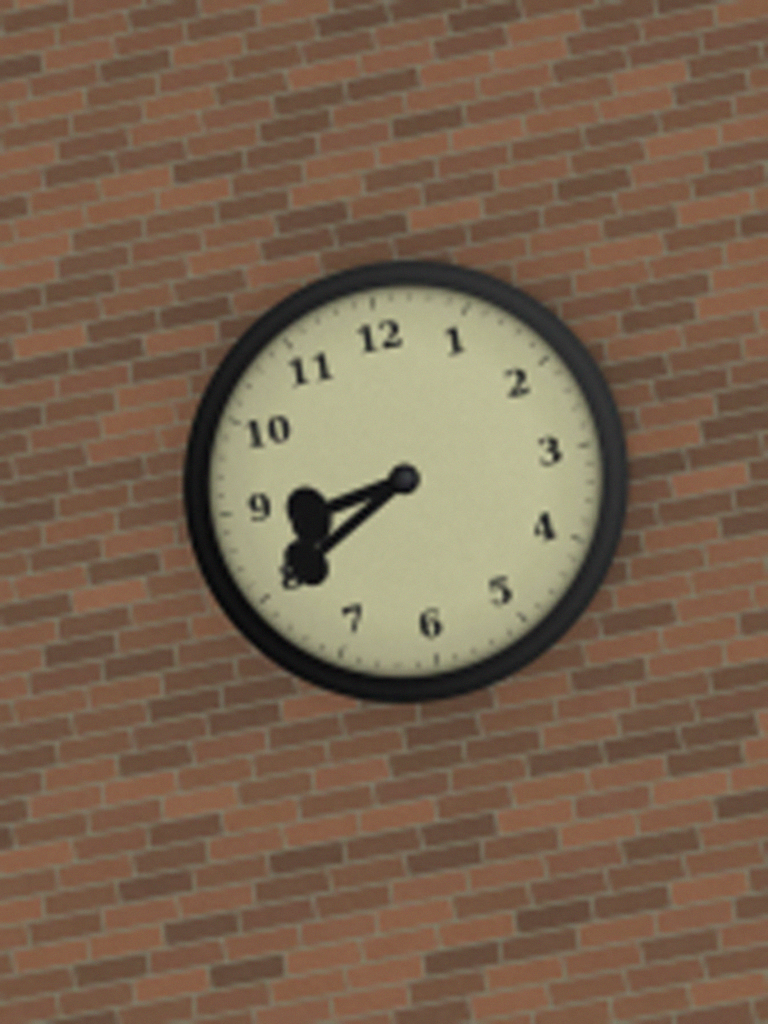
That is h=8 m=40
